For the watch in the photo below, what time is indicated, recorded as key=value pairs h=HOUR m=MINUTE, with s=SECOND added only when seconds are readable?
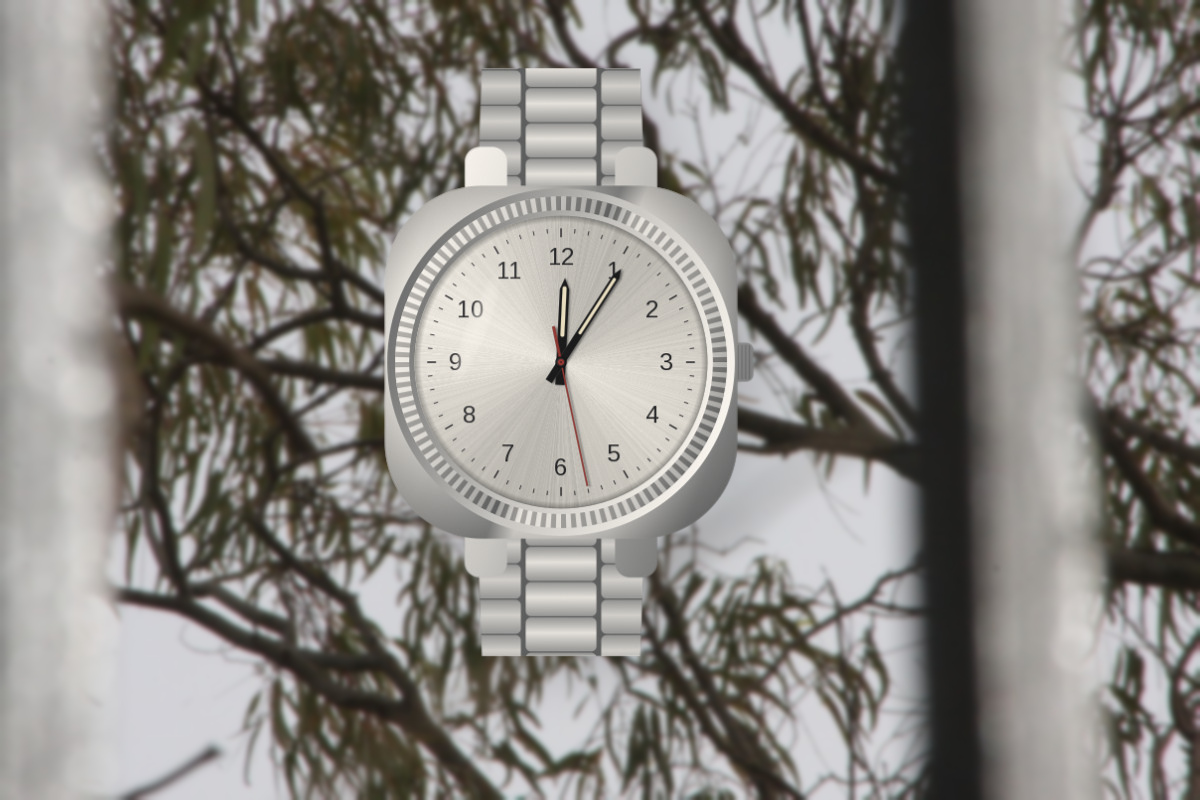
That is h=12 m=5 s=28
